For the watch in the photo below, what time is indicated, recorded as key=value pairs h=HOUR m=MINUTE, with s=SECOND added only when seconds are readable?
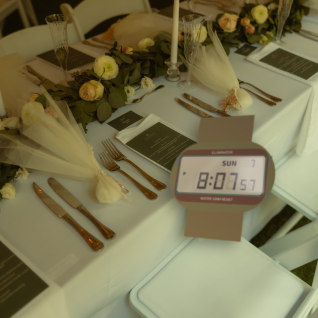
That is h=8 m=7 s=57
